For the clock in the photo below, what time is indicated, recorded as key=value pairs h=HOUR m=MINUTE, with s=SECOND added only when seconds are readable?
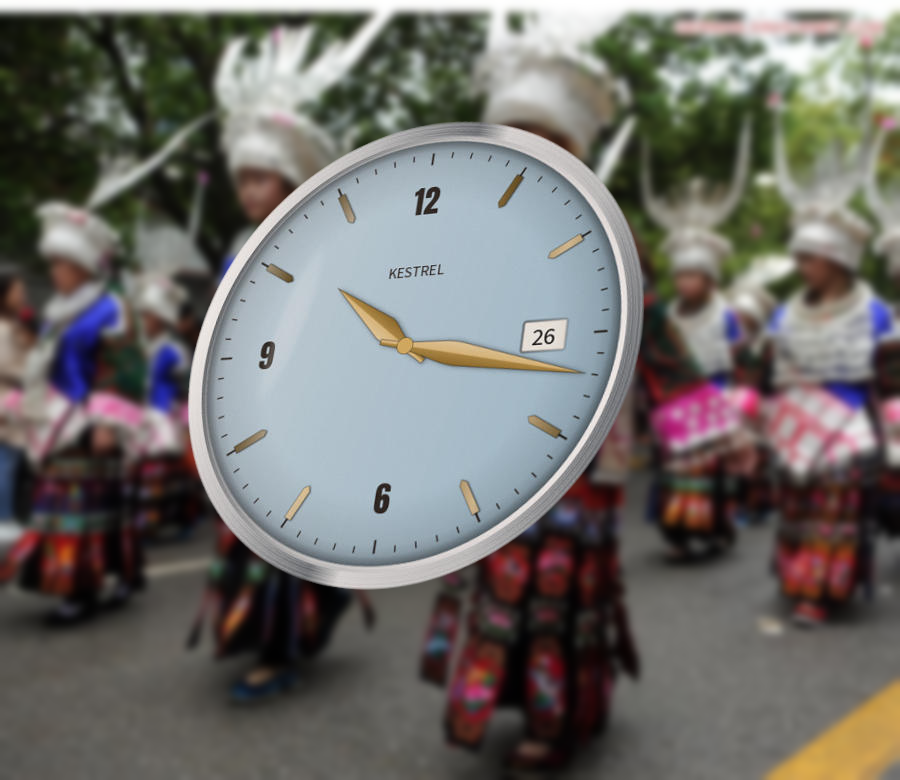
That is h=10 m=17
